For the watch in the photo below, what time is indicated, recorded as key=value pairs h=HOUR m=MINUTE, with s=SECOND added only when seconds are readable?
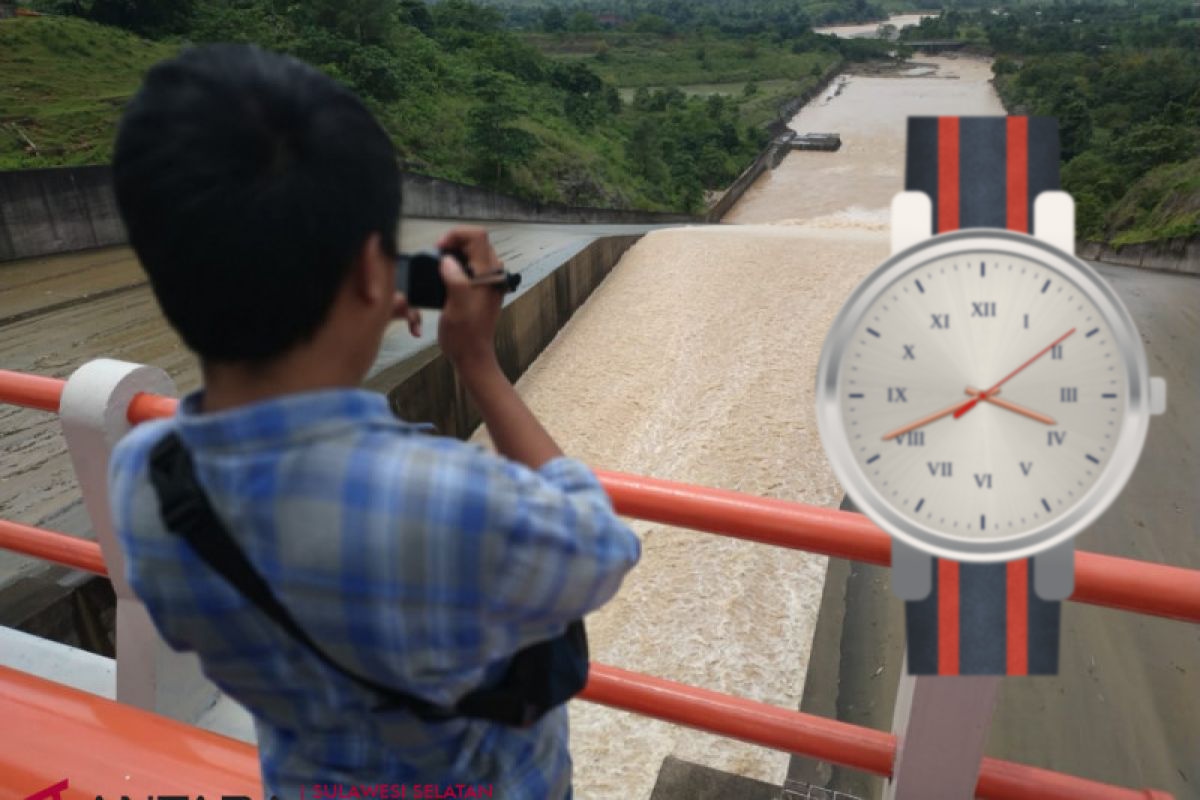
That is h=3 m=41 s=9
